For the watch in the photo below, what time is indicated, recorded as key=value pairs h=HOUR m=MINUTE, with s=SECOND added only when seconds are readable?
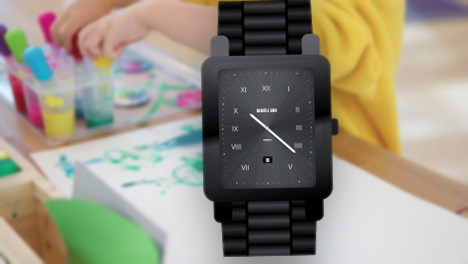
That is h=10 m=22
